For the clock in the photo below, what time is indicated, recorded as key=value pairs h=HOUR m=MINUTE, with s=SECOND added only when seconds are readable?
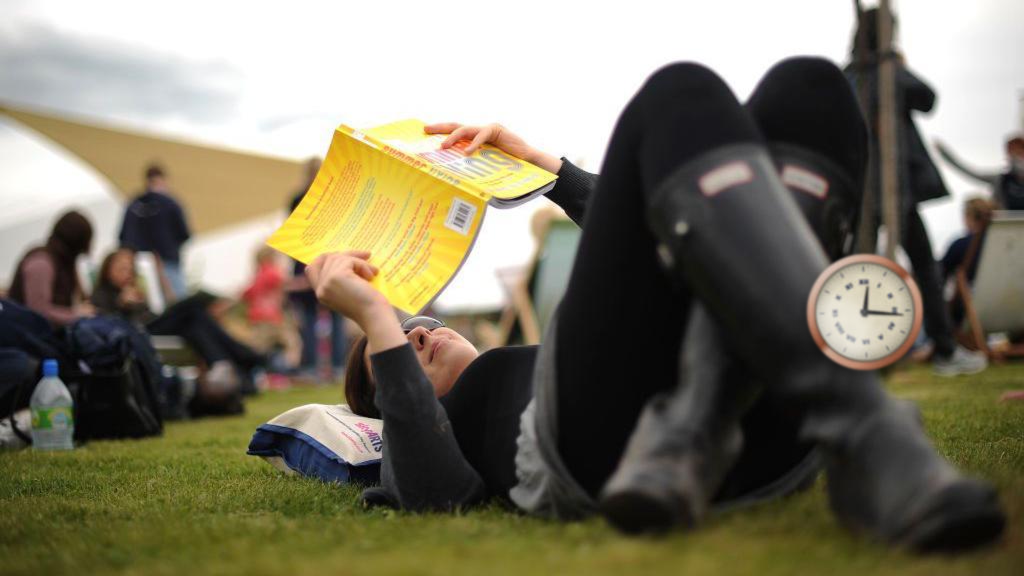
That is h=12 m=16
